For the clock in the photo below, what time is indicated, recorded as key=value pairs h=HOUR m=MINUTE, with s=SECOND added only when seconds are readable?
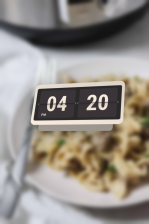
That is h=4 m=20
